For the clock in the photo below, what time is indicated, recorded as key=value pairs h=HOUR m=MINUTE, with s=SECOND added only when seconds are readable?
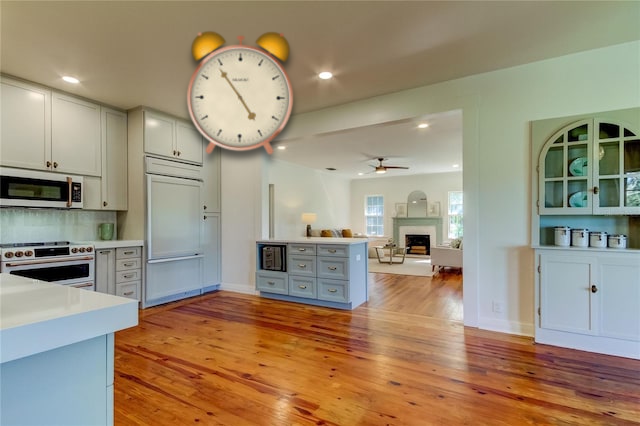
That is h=4 m=54
